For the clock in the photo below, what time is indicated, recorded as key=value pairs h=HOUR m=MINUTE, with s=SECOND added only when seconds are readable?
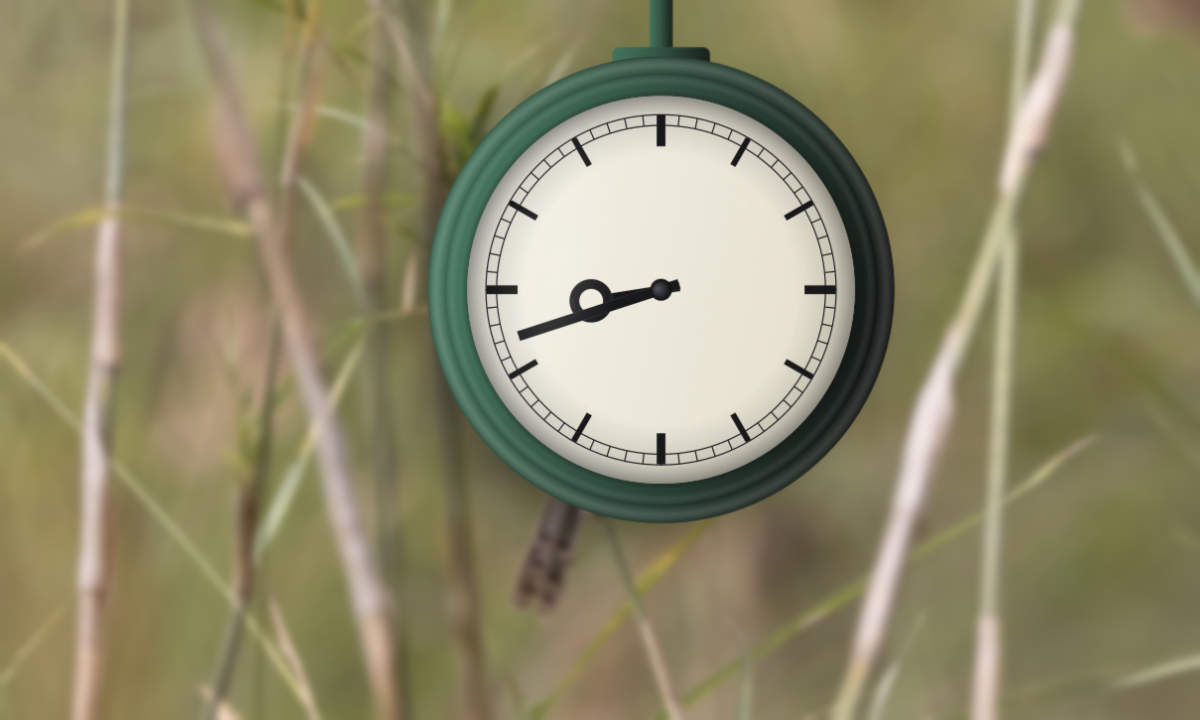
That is h=8 m=42
